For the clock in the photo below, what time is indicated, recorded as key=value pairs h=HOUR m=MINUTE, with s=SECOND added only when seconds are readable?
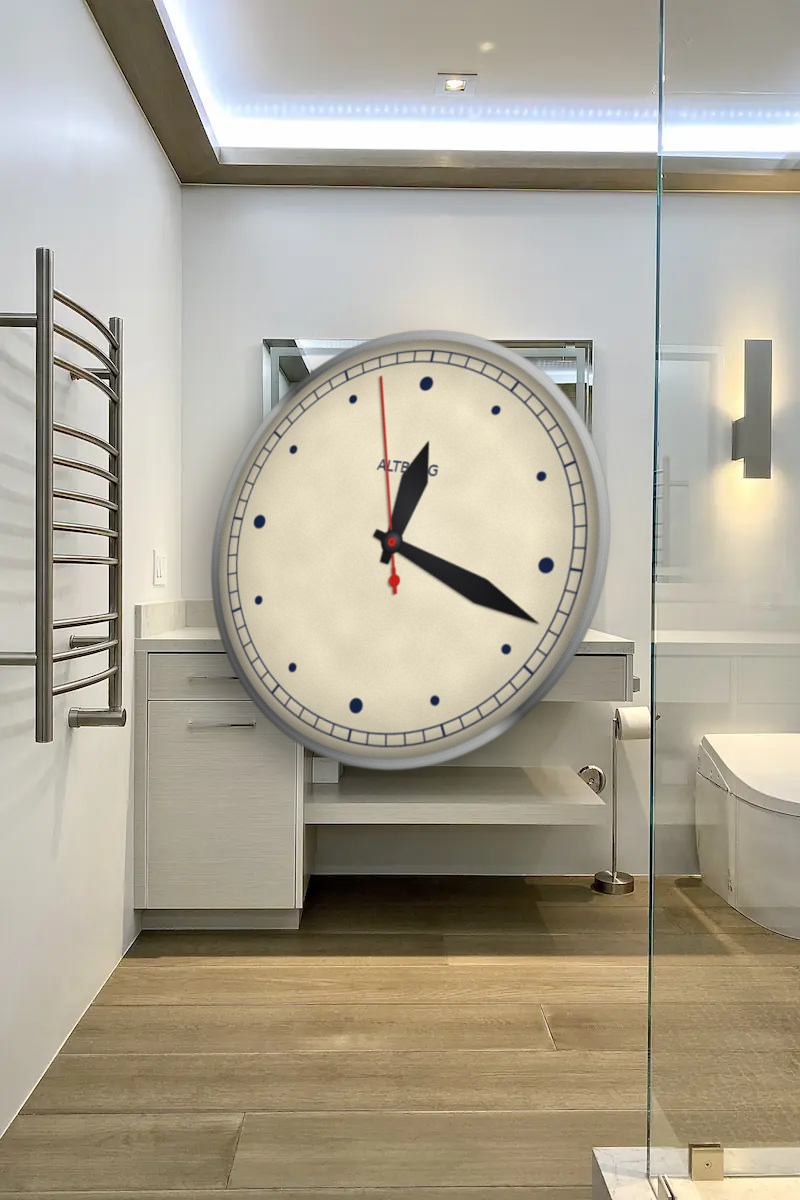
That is h=12 m=17 s=57
